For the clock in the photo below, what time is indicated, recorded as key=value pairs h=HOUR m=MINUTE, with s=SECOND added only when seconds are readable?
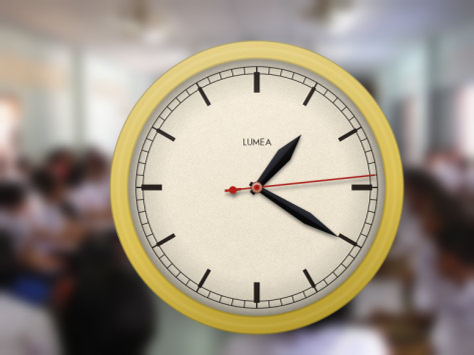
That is h=1 m=20 s=14
